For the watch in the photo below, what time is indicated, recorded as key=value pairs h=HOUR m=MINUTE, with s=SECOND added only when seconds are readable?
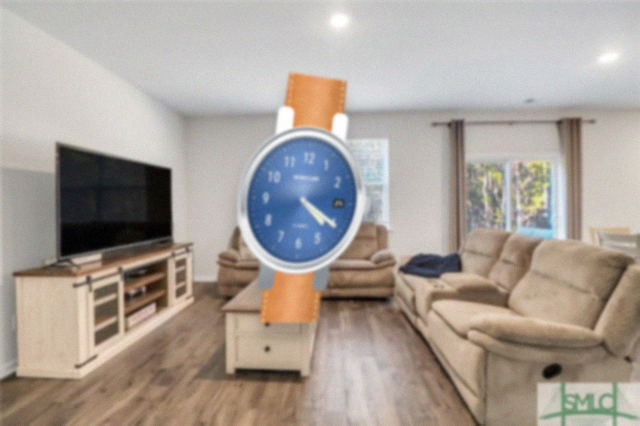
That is h=4 m=20
